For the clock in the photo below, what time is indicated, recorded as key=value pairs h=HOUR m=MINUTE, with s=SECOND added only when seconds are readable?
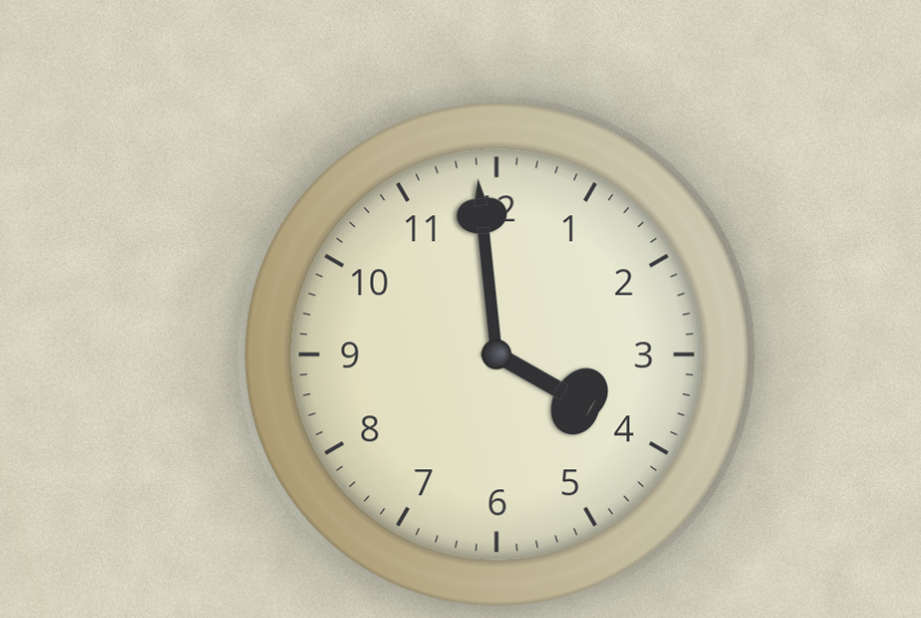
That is h=3 m=59
